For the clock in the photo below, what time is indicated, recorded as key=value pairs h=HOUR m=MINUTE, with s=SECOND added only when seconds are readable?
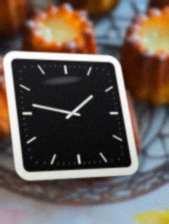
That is h=1 m=47
